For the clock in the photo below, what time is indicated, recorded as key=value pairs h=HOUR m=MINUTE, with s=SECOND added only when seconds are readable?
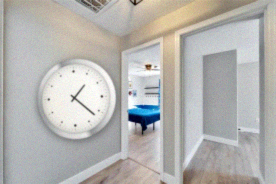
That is h=1 m=22
